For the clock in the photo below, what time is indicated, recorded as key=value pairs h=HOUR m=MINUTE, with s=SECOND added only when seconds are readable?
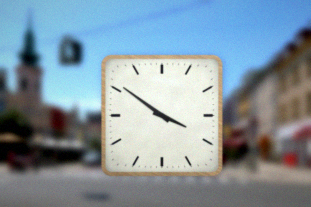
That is h=3 m=51
